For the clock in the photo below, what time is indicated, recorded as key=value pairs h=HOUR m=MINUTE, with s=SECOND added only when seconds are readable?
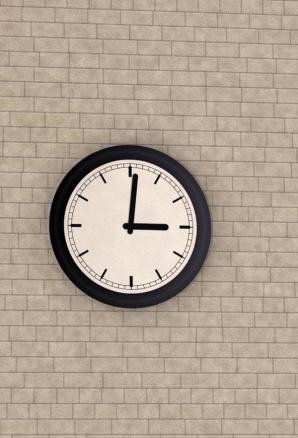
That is h=3 m=1
